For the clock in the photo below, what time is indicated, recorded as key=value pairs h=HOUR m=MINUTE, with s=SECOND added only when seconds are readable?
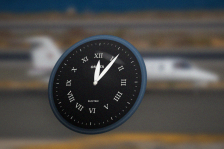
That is h=12 m=6
